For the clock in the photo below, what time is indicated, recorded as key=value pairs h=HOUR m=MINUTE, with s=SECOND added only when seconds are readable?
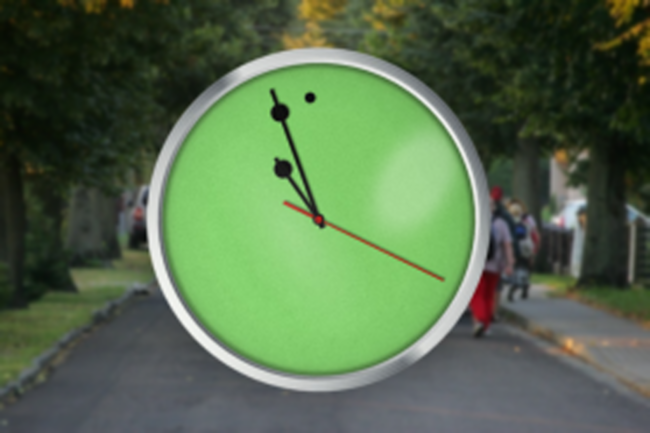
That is h=10 m=57 s=20
